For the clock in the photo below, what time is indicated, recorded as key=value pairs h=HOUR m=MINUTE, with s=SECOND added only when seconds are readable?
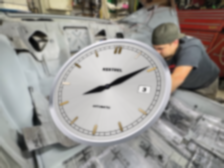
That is h=8 m=9
